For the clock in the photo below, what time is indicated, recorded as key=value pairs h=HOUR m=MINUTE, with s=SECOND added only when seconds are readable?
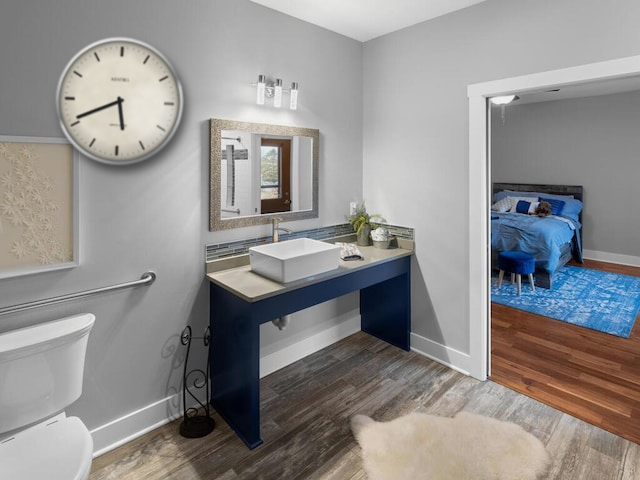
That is h=5 m=41
